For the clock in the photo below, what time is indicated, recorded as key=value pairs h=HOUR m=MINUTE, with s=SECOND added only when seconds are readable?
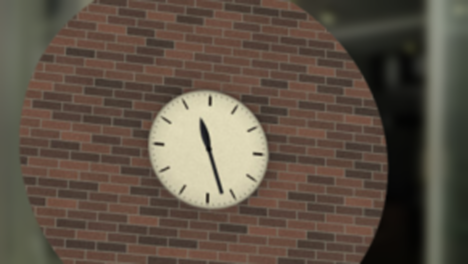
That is h=11 m=27
